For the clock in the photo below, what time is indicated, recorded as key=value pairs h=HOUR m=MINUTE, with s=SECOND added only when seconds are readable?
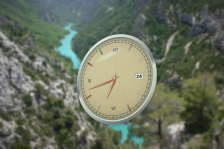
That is h=6 m=42
